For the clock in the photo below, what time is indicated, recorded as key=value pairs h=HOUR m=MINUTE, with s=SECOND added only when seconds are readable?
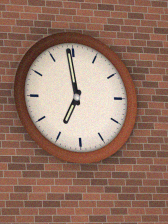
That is h=6 m=59
